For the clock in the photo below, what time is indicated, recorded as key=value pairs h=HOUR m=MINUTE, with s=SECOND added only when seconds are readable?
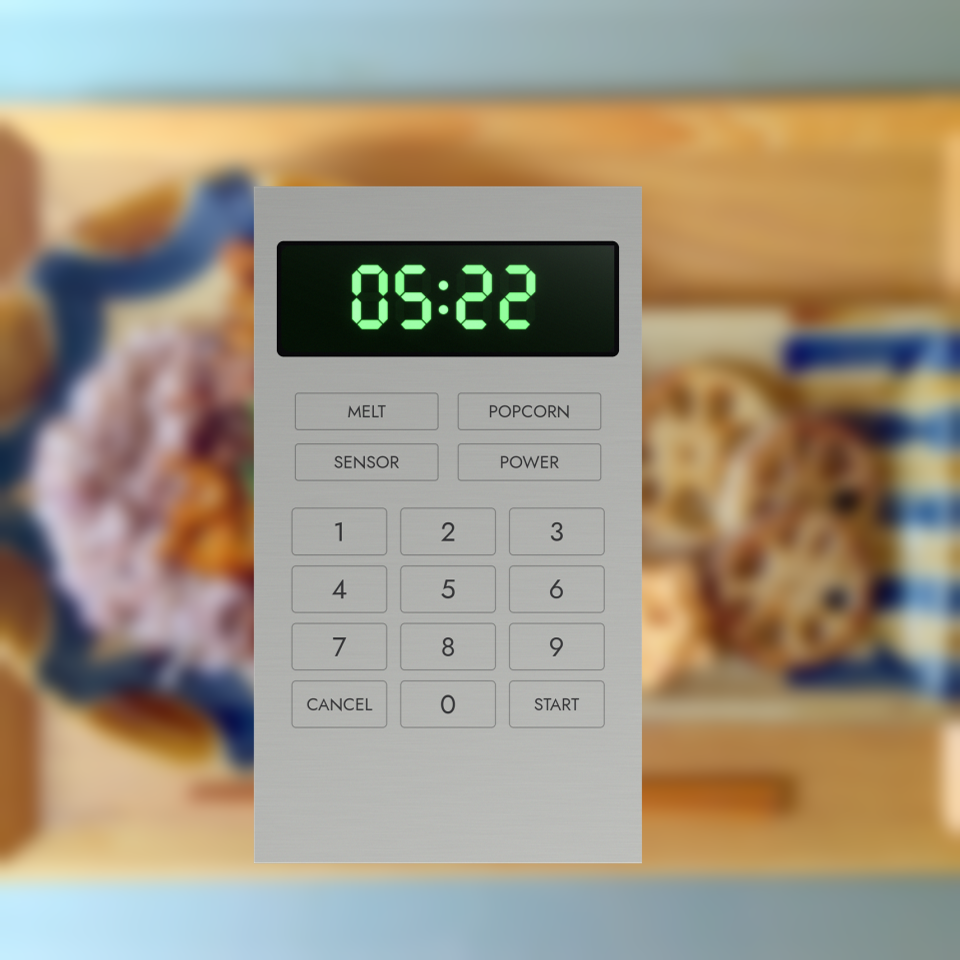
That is h=5 m=22
